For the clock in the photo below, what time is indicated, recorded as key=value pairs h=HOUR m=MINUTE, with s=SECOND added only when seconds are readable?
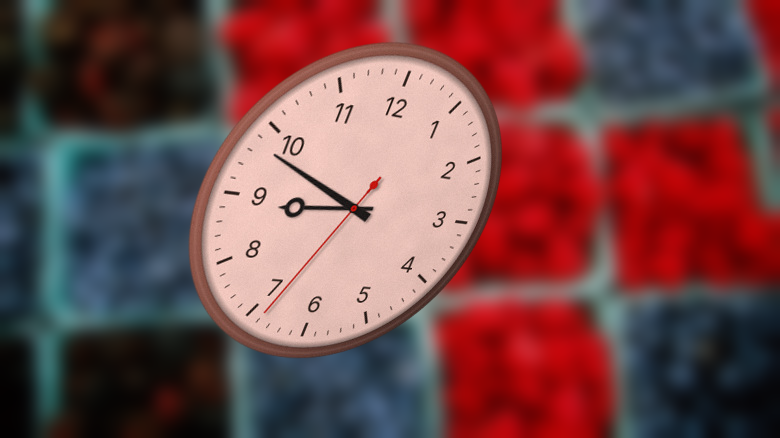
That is h=8 m=48 s=34
